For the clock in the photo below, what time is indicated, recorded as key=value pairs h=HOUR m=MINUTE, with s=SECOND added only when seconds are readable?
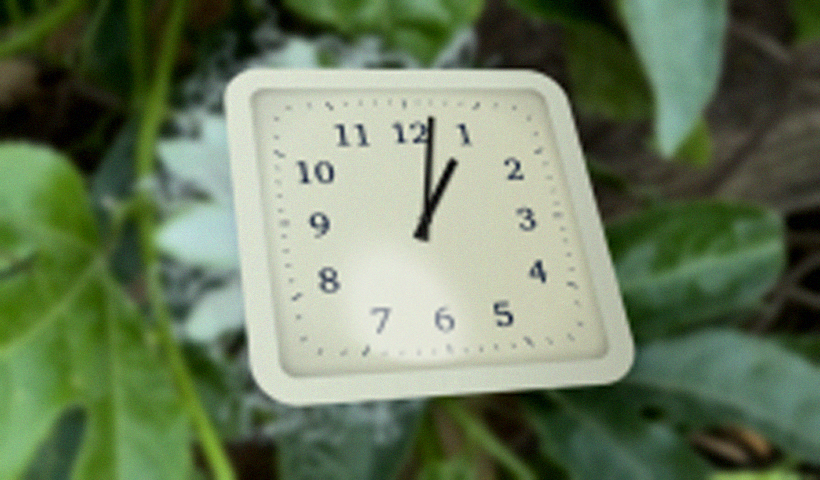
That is h=1 m=2
